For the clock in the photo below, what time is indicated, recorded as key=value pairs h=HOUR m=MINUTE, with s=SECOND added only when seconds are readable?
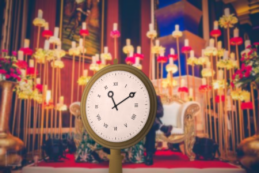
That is h=11 m=10
